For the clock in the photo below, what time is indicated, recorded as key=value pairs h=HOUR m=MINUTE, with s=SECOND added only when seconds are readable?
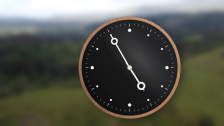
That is h=4 m=55
